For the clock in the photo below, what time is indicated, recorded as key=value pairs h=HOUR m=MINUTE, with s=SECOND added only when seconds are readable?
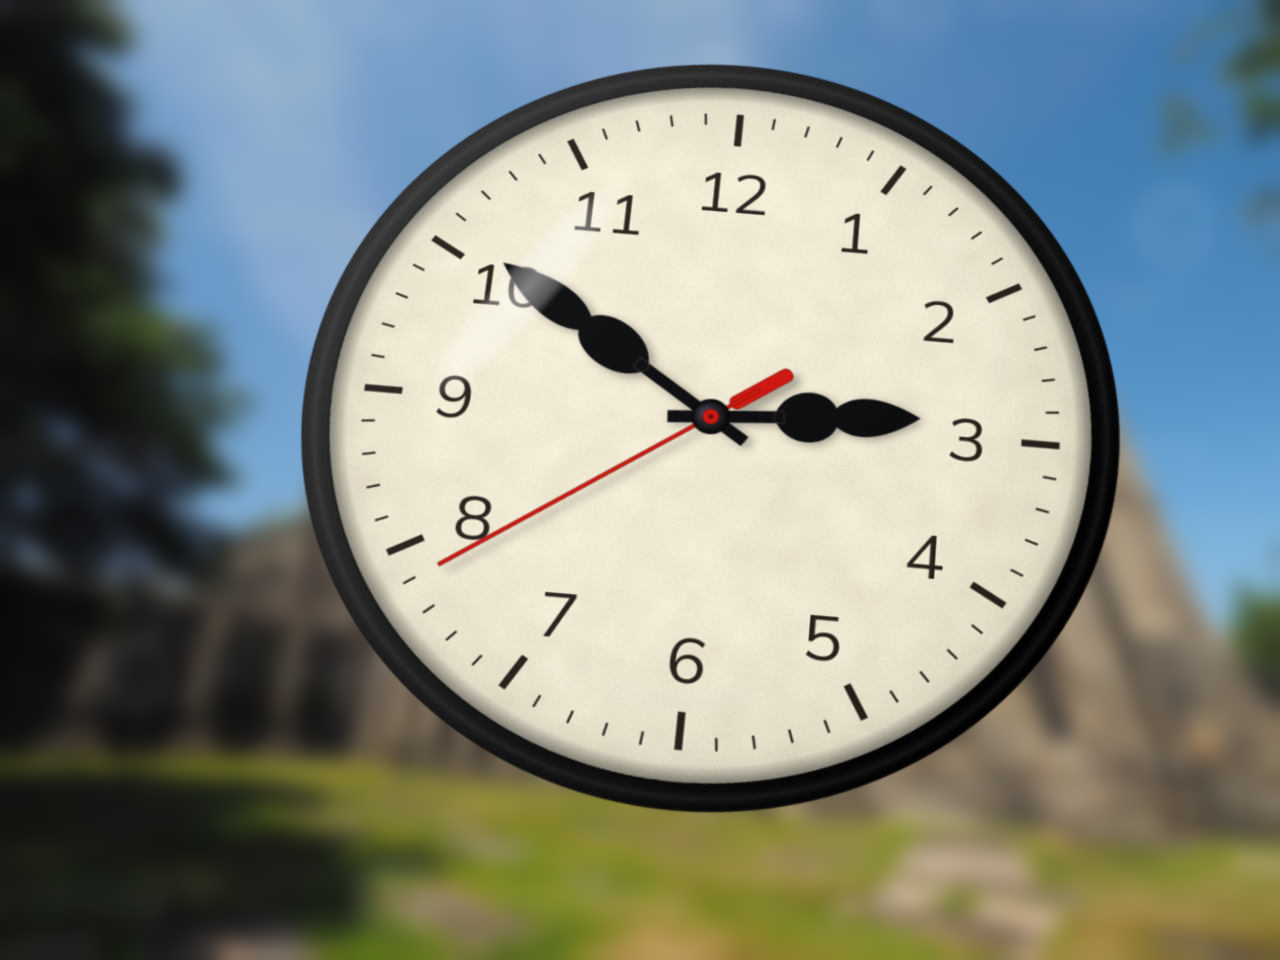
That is h=2 m=50 s=39
